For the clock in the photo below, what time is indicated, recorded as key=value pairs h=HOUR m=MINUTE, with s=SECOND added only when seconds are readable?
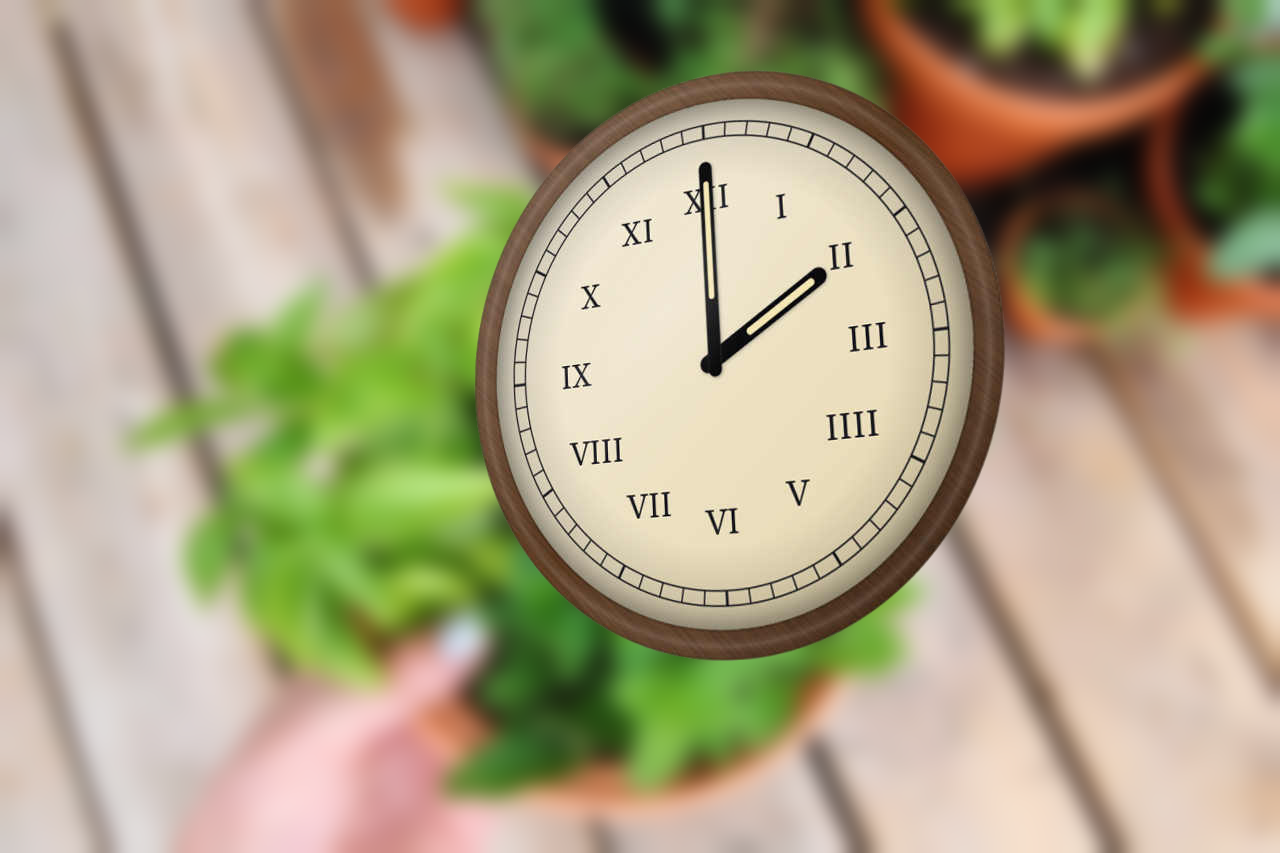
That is h=2 m=0
